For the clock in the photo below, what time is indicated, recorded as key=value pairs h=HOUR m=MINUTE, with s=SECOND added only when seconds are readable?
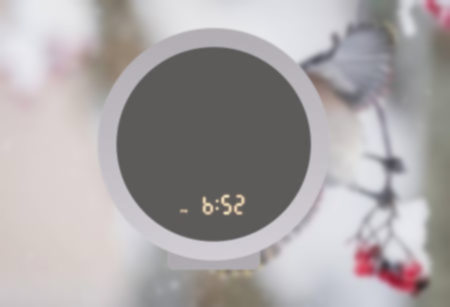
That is h=6 m=52
